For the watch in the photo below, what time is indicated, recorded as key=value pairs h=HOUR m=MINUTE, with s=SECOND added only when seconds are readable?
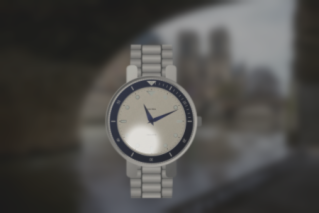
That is h=11 m=11
